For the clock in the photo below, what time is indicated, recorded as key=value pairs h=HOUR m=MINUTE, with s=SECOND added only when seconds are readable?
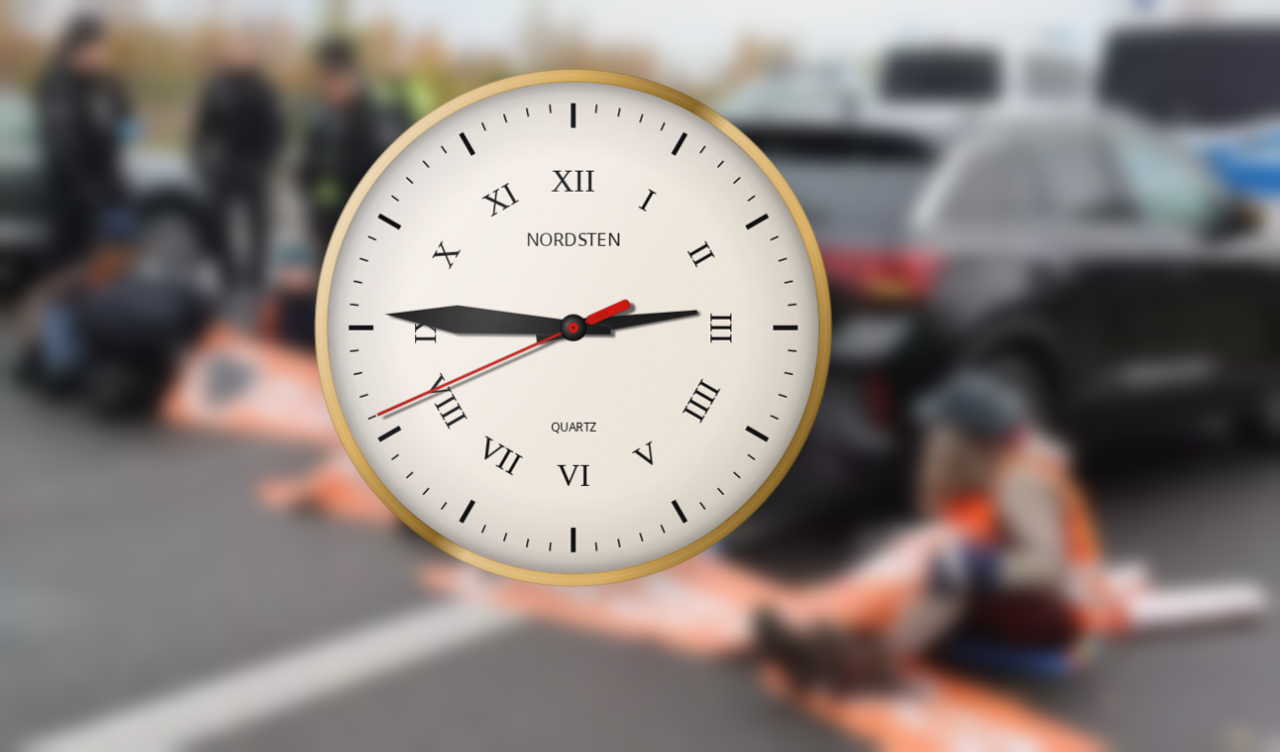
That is h=2 m=45 s=41
